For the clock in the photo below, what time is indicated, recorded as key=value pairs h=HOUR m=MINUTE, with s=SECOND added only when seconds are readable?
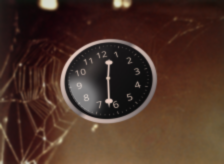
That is h=12 m=32
